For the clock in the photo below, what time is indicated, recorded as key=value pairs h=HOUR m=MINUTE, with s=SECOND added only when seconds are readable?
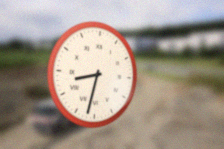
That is h=8 m=32
